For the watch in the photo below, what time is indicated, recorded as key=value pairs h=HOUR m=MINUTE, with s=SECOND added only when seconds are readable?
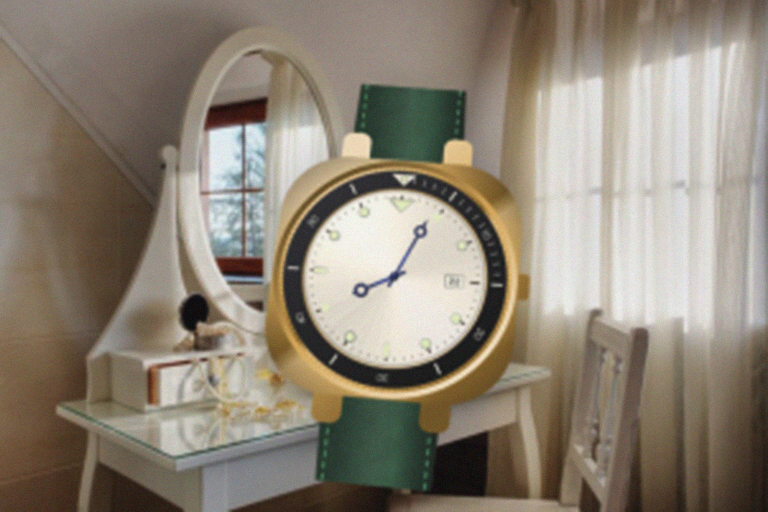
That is h=8 m=4
